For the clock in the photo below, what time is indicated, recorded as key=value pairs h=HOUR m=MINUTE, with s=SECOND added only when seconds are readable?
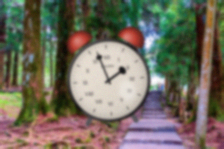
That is h=1 m=57
